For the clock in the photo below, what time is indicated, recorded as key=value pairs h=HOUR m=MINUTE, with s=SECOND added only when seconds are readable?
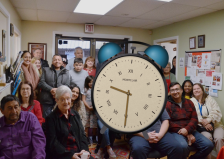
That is h=9 m=30
